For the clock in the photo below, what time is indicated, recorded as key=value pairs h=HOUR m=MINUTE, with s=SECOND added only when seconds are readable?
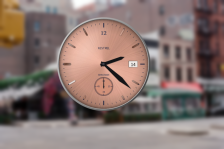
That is h=2 m=22
